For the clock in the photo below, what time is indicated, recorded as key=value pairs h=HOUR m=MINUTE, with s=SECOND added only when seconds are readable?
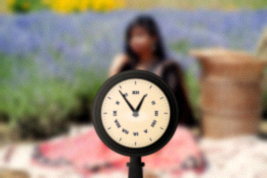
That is h=12 m=54
